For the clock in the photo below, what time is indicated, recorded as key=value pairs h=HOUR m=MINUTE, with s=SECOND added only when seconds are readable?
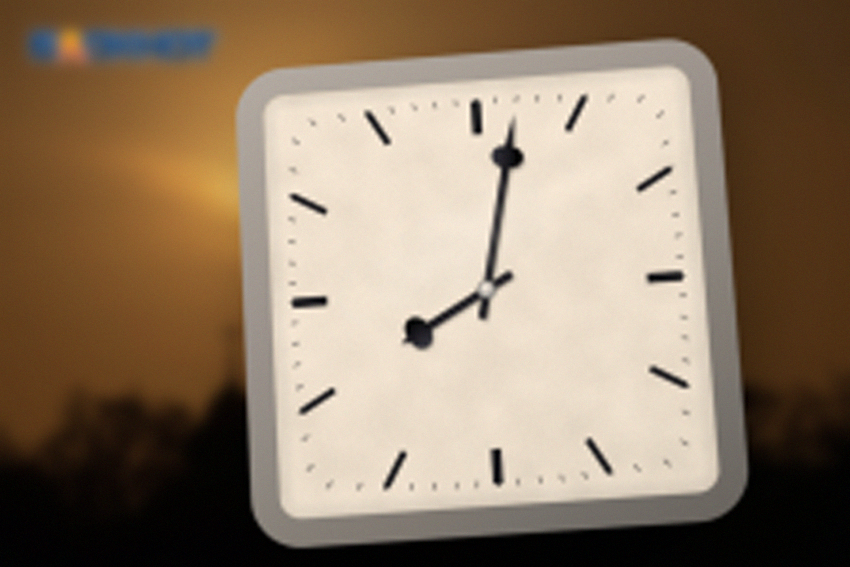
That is h=8 m=2
